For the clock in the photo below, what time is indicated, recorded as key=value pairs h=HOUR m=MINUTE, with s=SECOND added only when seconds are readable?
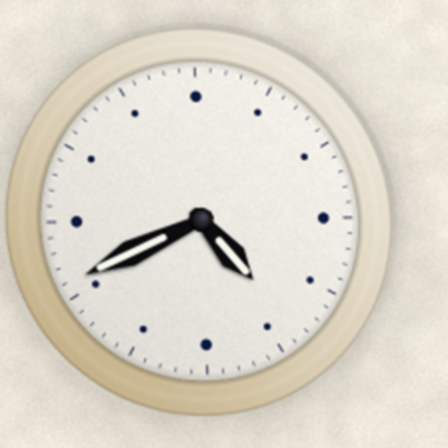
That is h=4 m=41
